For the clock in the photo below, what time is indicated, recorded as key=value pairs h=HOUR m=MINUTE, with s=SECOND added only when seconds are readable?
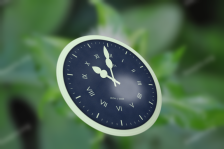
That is h=9 m=59
